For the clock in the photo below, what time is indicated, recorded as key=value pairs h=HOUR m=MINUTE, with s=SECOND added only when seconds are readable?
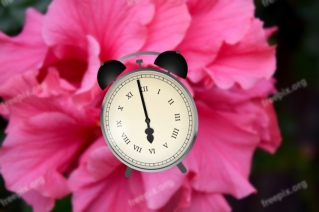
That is h=5 m=59
